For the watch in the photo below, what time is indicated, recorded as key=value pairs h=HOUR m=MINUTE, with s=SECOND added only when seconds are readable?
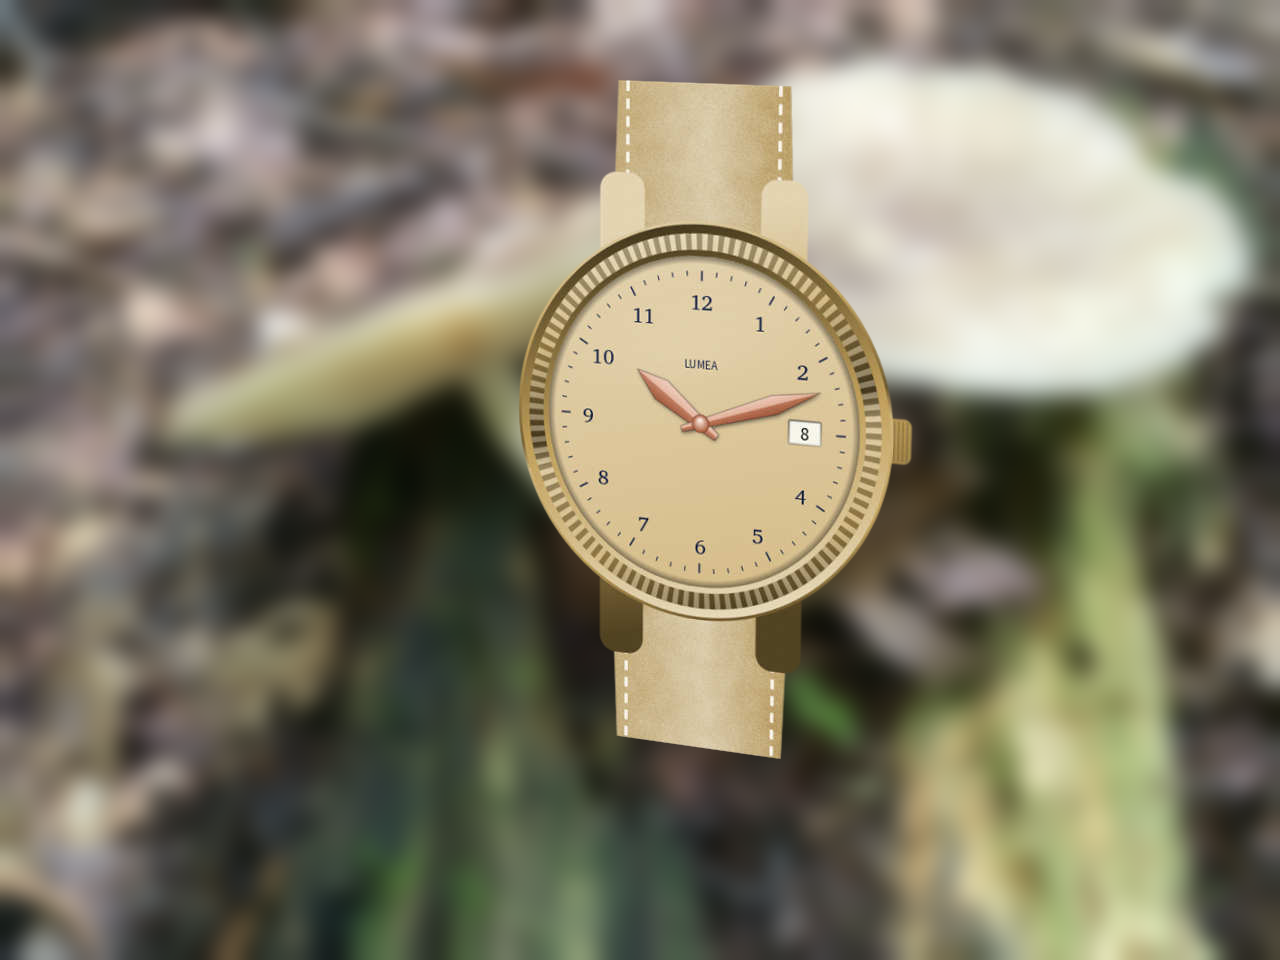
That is h=10 m=12
